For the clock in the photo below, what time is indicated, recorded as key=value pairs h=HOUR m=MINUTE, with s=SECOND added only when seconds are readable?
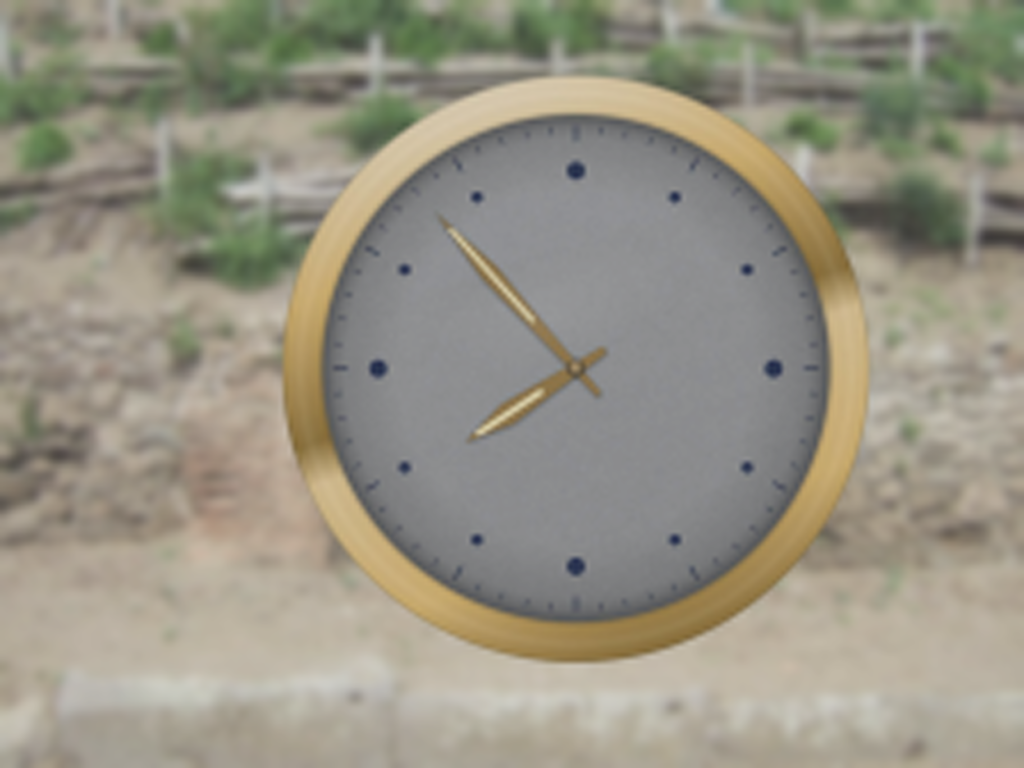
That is h=7 m=53
